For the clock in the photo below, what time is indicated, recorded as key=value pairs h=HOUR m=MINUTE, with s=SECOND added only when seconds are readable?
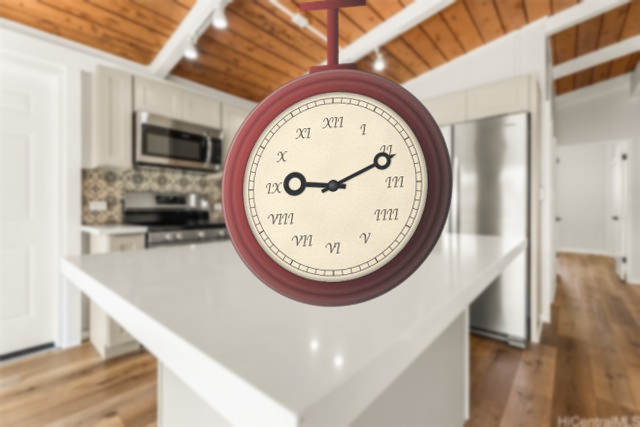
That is h=9 m=11
